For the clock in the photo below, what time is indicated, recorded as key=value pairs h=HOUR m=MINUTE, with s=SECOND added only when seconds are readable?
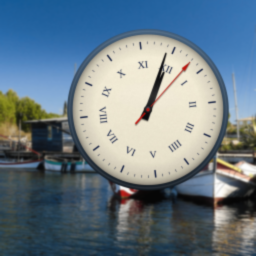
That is h=11 m=59 s=3
